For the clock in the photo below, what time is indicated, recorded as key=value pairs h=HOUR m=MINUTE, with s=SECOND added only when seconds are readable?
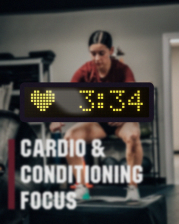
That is h=3 m=34
